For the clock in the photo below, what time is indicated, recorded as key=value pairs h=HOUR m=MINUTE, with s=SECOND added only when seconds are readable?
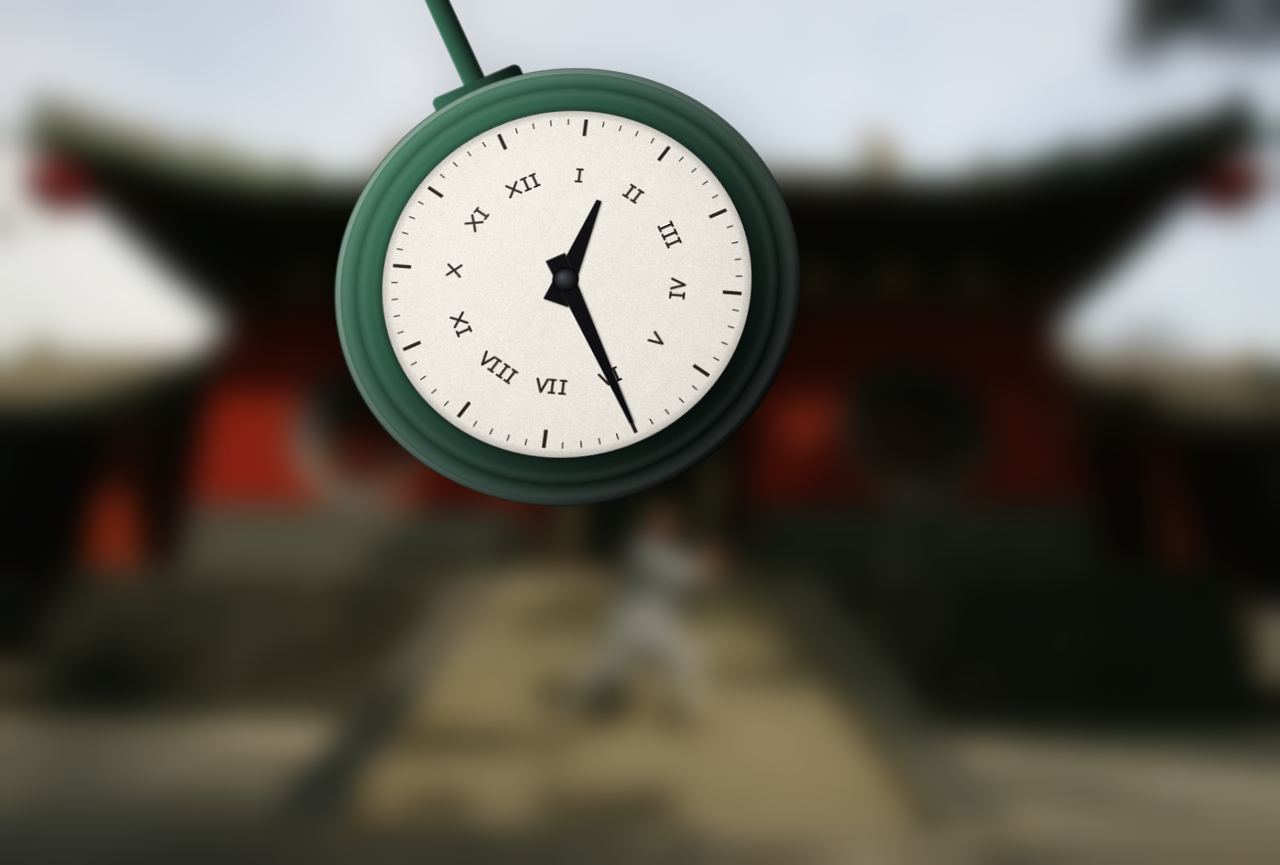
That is h=1 m=30
